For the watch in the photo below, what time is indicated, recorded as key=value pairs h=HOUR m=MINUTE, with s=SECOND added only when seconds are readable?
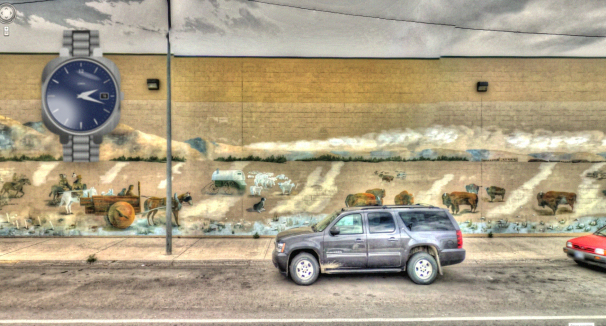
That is h=2 m=18
